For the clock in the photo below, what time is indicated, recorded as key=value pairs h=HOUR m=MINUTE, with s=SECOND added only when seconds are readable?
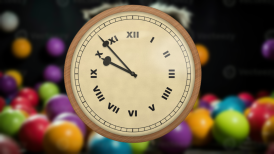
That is h=9 m=53
